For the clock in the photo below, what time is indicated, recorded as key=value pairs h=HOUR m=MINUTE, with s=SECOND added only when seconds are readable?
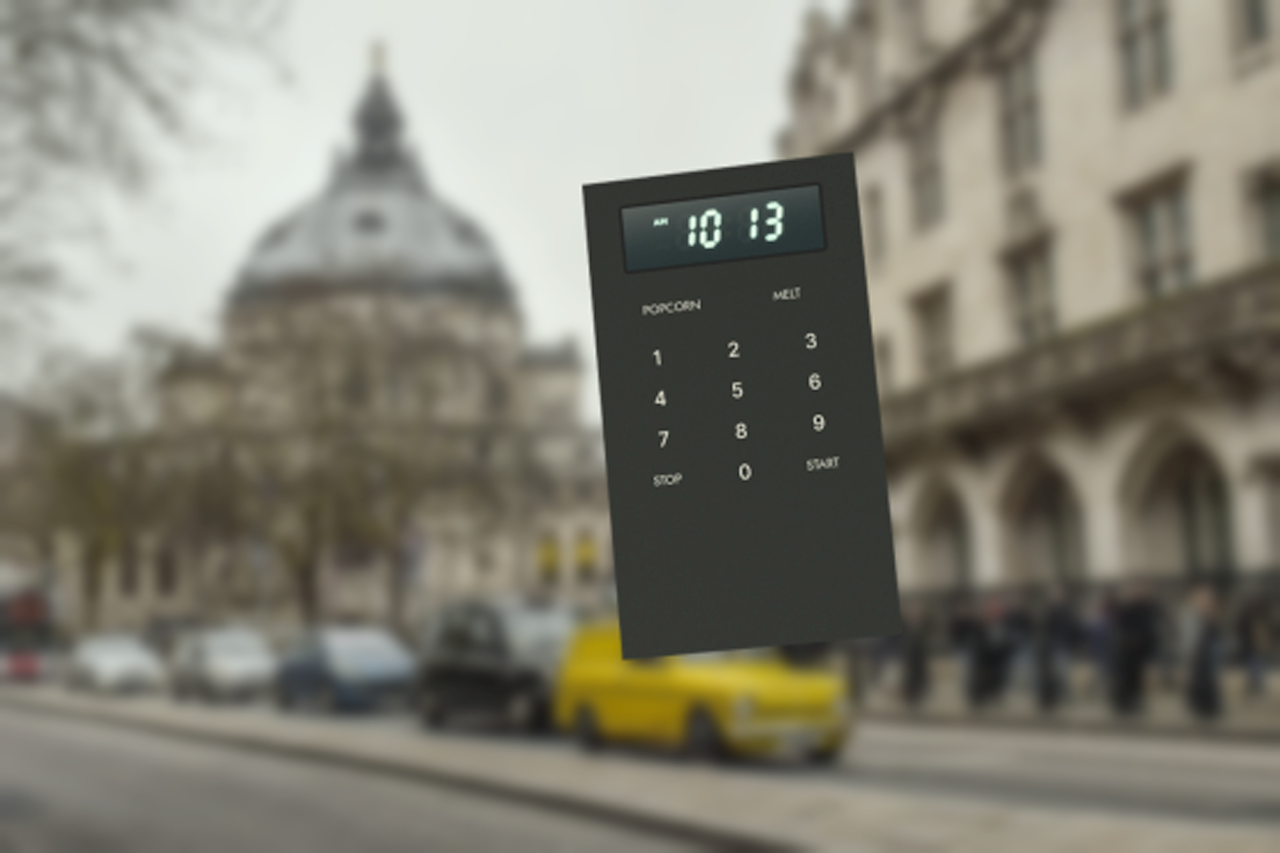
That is h=10 m=13
